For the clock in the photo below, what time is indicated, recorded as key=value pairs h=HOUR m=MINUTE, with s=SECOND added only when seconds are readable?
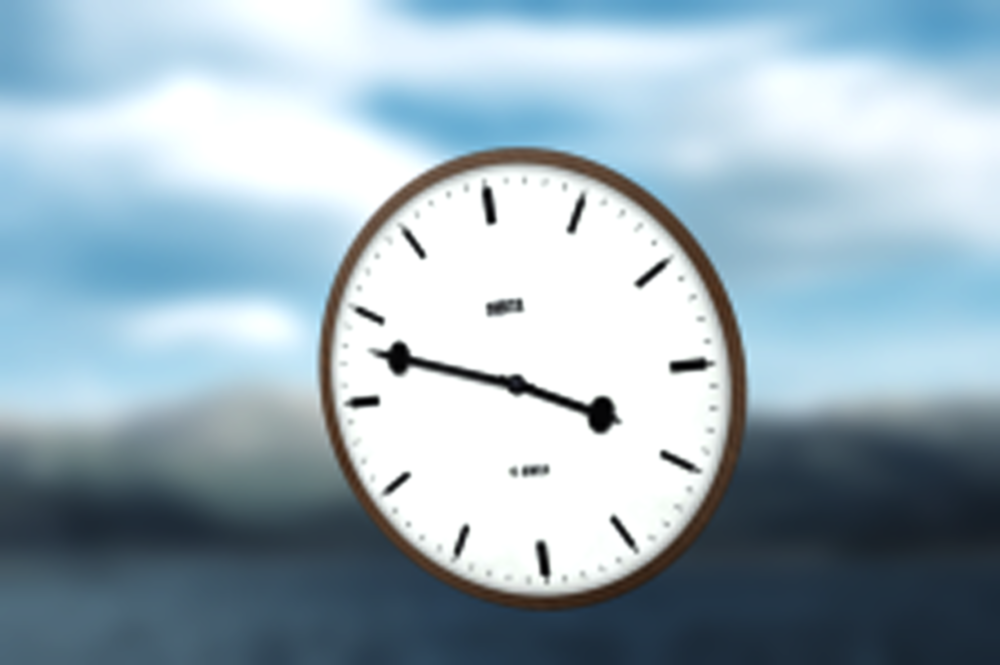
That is h=3 m=48
